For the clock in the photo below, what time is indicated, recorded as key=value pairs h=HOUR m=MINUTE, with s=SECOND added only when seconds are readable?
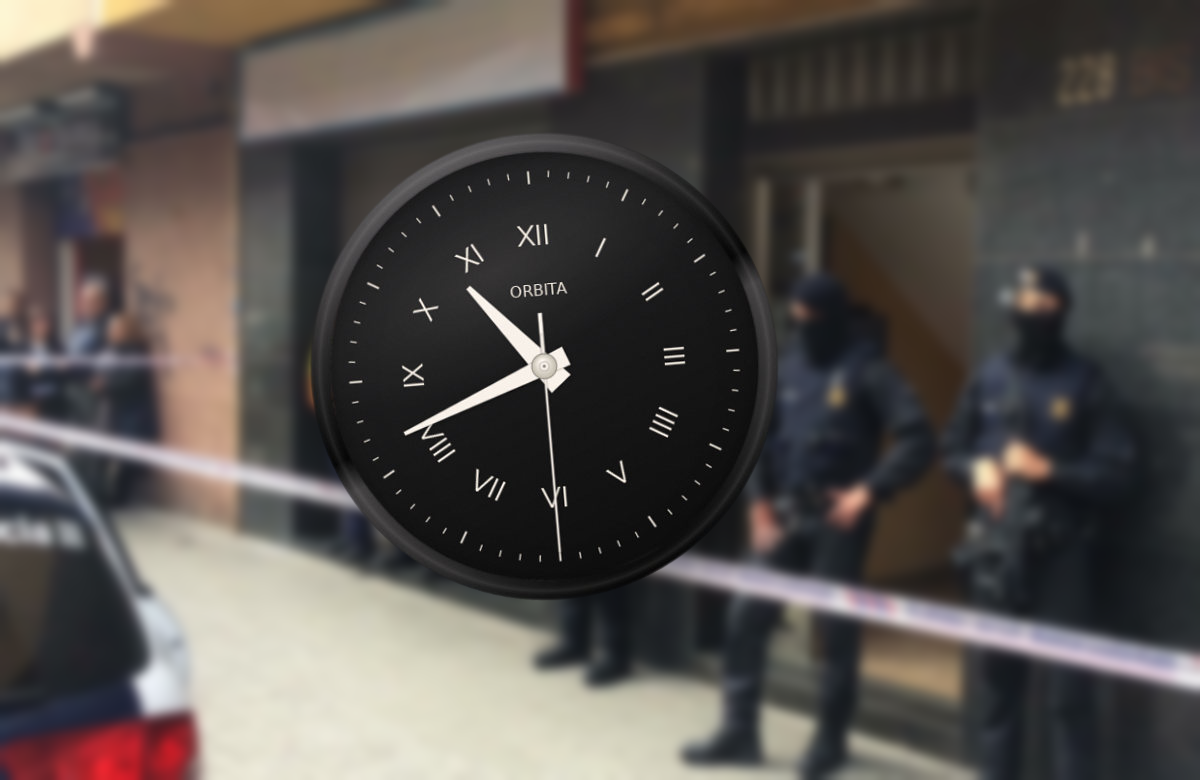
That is h=10 m=41 s=30
